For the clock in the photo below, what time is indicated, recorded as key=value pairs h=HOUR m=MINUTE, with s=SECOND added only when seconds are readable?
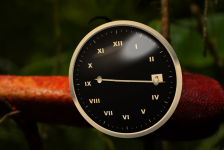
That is h=9 m=16
